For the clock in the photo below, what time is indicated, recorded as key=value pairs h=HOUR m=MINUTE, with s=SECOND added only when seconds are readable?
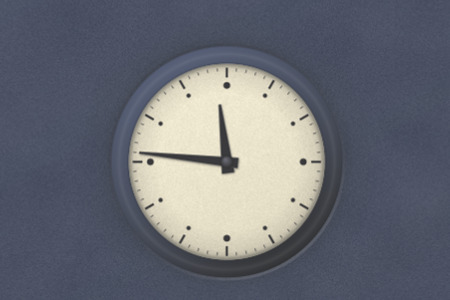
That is h=11 m=46
